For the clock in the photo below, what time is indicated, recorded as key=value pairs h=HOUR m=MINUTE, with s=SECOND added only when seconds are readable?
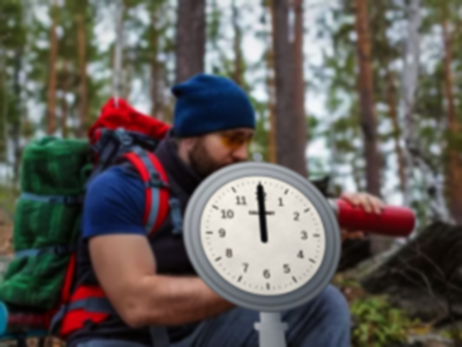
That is h=12 m=0
